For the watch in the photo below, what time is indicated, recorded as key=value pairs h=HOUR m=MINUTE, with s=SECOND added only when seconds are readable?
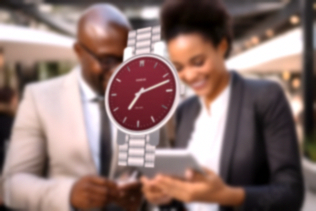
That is h=7 m=12
